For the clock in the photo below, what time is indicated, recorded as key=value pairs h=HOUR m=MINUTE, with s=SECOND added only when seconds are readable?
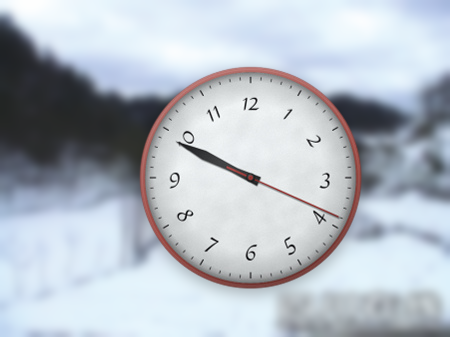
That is h=9 m=49 s=19
